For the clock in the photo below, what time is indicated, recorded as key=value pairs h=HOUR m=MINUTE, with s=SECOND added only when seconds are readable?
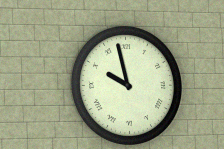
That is h=9 m=58
